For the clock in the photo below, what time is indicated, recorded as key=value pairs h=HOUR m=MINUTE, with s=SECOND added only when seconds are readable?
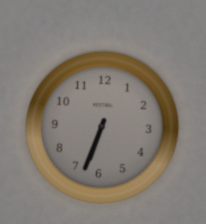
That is h=6 m=33
